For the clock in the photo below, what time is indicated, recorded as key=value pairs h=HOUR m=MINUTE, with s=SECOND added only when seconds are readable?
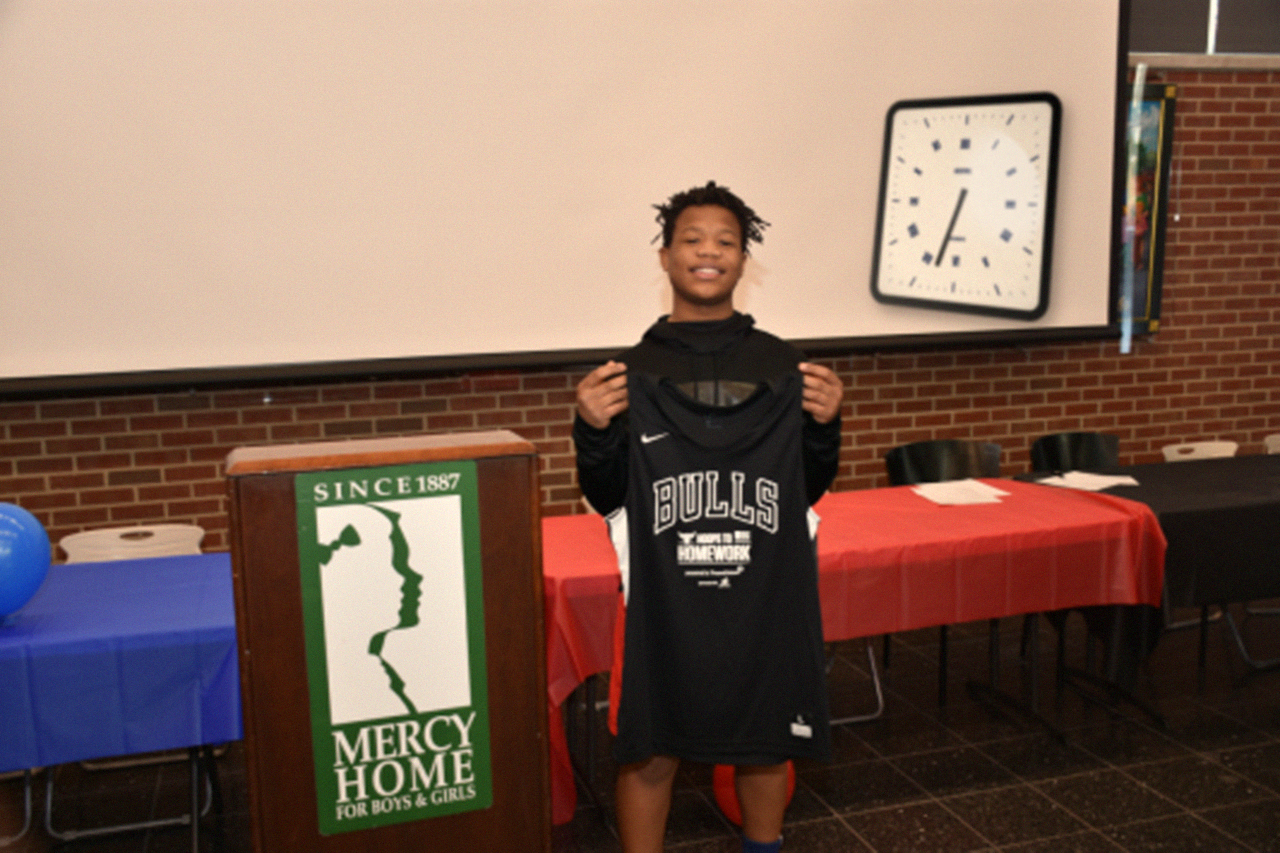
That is h=6 m=33
